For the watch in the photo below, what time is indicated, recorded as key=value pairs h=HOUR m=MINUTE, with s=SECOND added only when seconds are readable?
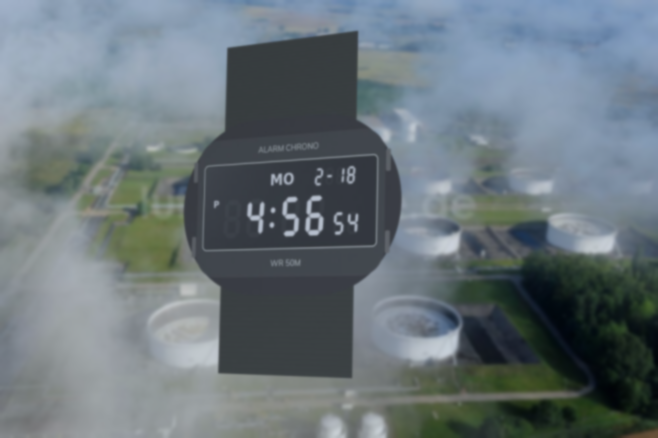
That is h=4 m=56 s=54
